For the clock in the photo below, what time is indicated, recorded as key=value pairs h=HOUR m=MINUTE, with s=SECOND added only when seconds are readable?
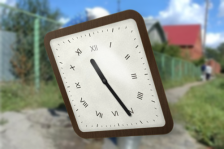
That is h=11 m=26
